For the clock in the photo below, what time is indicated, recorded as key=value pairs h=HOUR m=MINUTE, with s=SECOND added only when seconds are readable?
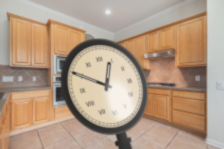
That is h=12 m=50
